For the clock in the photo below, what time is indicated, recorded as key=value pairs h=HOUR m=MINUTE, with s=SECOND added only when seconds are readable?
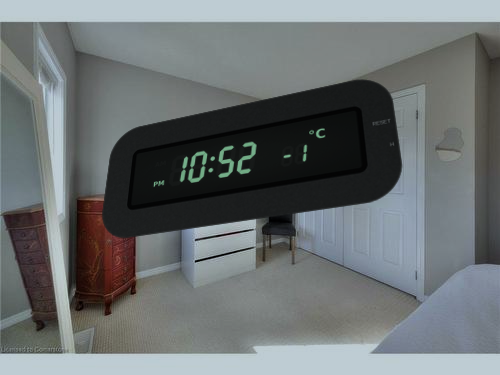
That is h=10 m=52
